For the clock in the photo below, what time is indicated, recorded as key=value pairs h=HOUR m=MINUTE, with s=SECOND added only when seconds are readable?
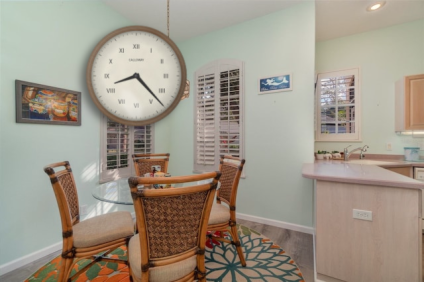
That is h=8 m=23
